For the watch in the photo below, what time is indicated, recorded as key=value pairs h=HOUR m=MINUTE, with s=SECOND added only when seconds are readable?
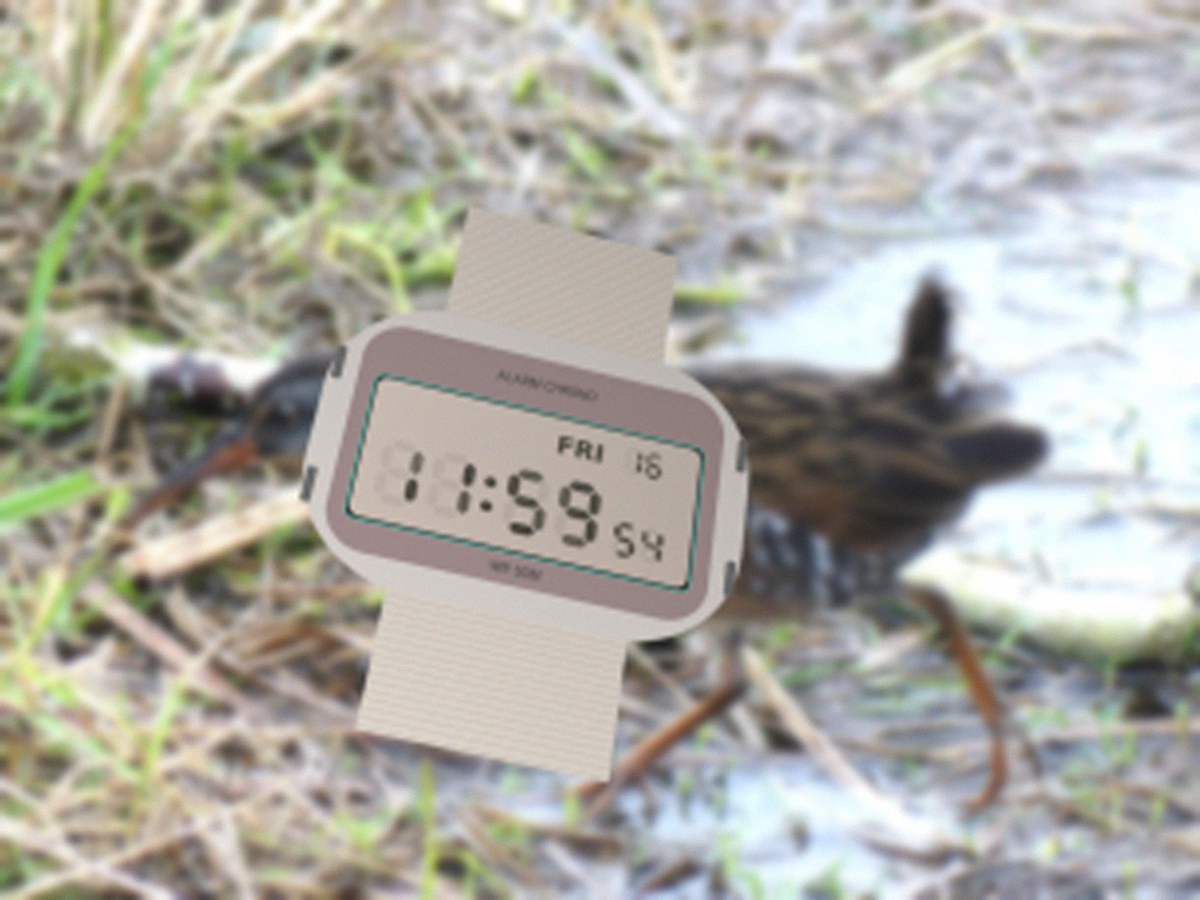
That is h=11 m=59 s=54
